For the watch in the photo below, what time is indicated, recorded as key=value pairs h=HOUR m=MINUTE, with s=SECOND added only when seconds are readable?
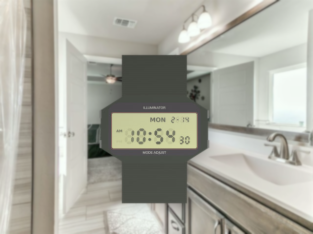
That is h=10 m=54
